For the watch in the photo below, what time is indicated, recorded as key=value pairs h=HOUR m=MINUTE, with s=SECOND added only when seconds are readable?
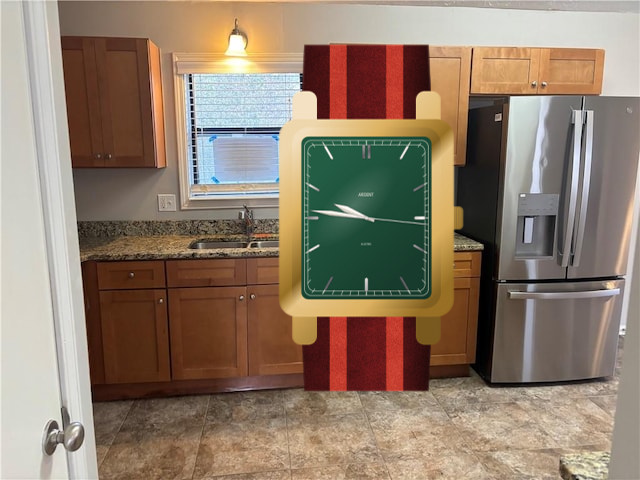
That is h=9 m=46 s=16
